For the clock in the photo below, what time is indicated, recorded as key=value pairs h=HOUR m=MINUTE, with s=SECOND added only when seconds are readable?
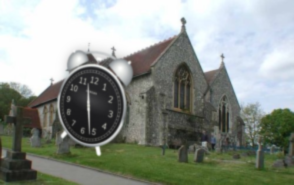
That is h=11 m=27
